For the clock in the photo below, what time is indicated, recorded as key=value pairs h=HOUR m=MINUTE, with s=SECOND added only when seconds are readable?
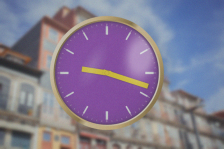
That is h=9 m=18
